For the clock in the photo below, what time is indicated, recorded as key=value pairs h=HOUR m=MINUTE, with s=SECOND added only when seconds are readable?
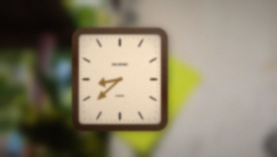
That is h=8 m=38
